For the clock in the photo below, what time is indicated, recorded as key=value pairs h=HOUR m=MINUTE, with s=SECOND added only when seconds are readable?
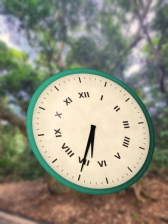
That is h=6 m=35
